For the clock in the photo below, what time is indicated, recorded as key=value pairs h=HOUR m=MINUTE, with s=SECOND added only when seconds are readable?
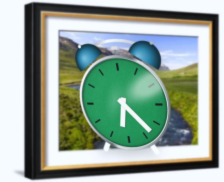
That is h=6 m=23
